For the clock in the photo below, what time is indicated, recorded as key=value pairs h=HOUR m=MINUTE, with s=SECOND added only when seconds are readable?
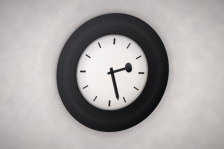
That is h=2 m=27
